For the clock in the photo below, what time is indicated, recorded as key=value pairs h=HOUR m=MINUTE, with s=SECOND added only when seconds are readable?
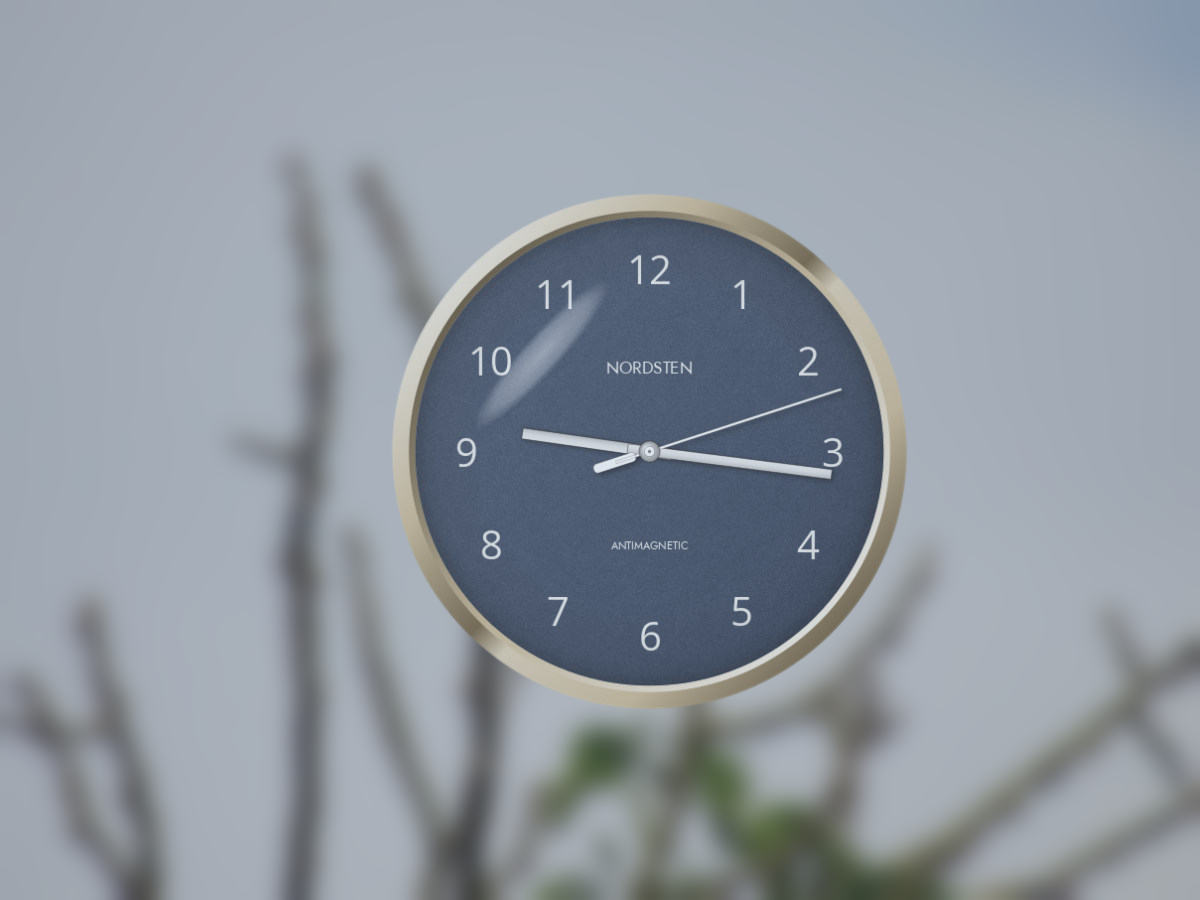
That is h=9 m=16 s=12
